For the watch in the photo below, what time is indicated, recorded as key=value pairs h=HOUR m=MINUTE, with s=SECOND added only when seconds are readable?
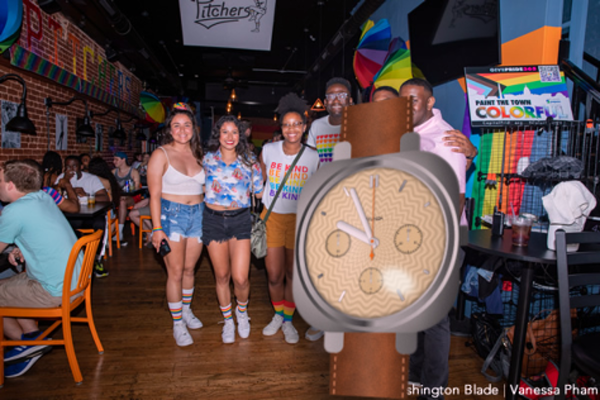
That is h=9 m=56
